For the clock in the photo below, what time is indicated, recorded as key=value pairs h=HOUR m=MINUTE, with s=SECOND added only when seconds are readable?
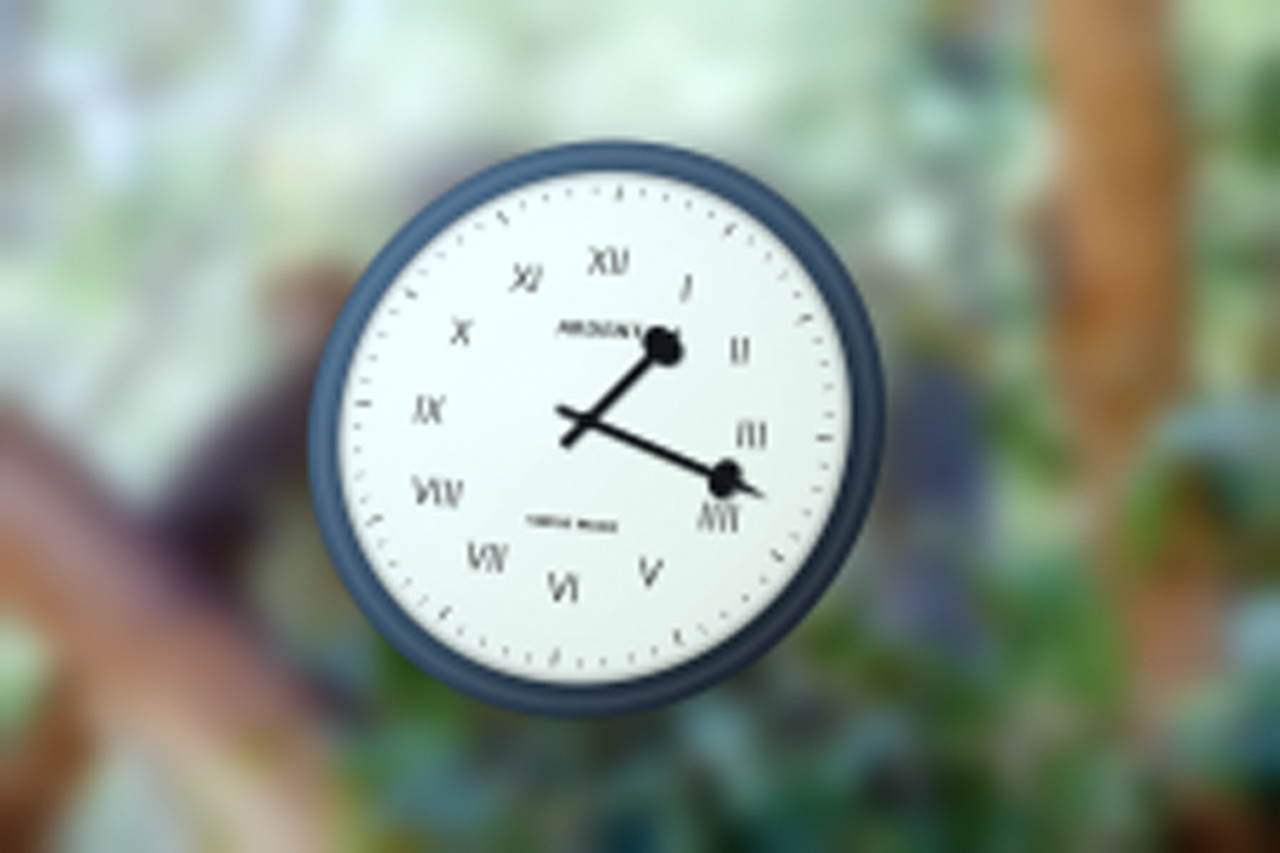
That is h=1 m=18
